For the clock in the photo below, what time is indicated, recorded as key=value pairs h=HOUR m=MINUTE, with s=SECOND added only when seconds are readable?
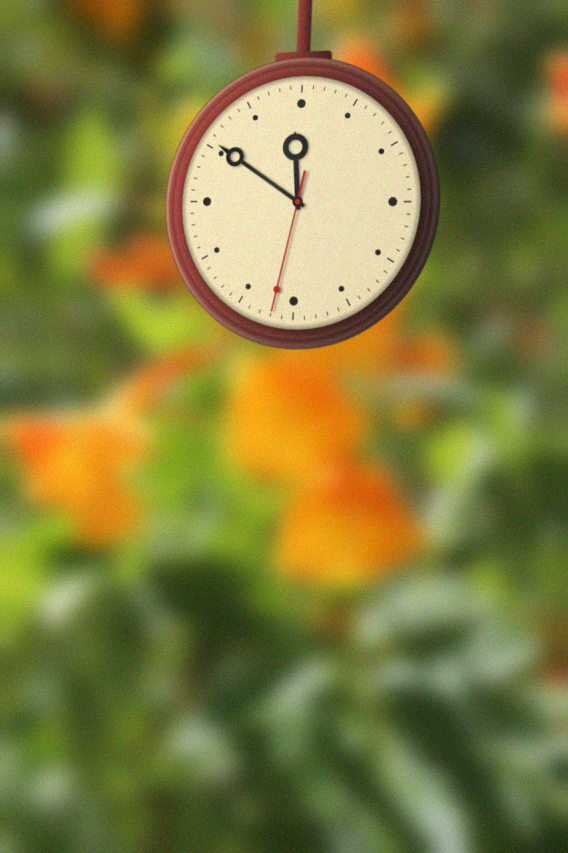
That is h=11 m=50 s=32
